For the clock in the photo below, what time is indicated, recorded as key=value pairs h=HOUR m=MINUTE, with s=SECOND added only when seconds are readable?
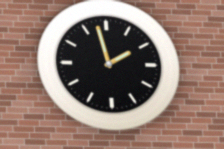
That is h=1 m=58
